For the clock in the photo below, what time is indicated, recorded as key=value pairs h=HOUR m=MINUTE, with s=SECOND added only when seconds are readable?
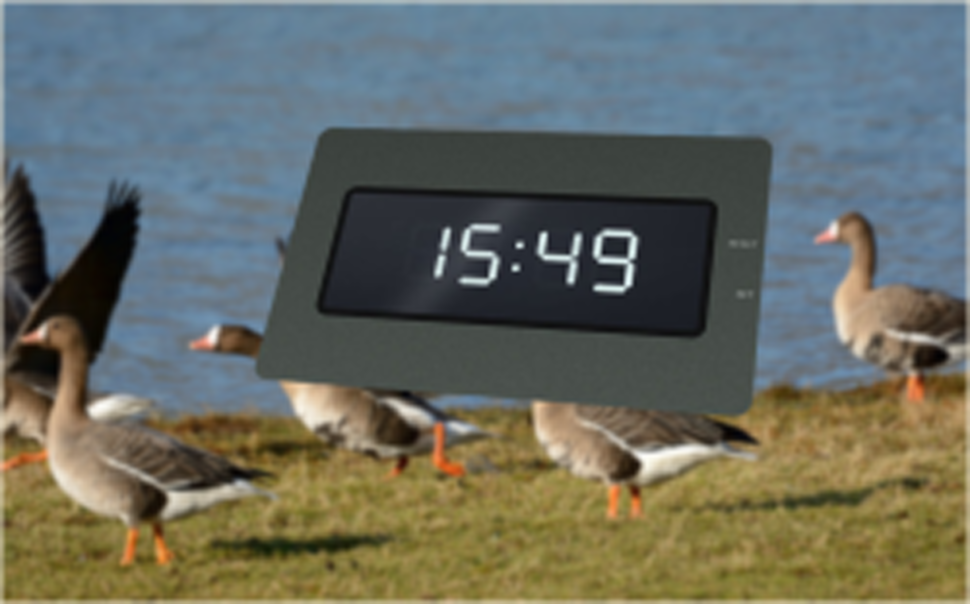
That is h=15 m=49
